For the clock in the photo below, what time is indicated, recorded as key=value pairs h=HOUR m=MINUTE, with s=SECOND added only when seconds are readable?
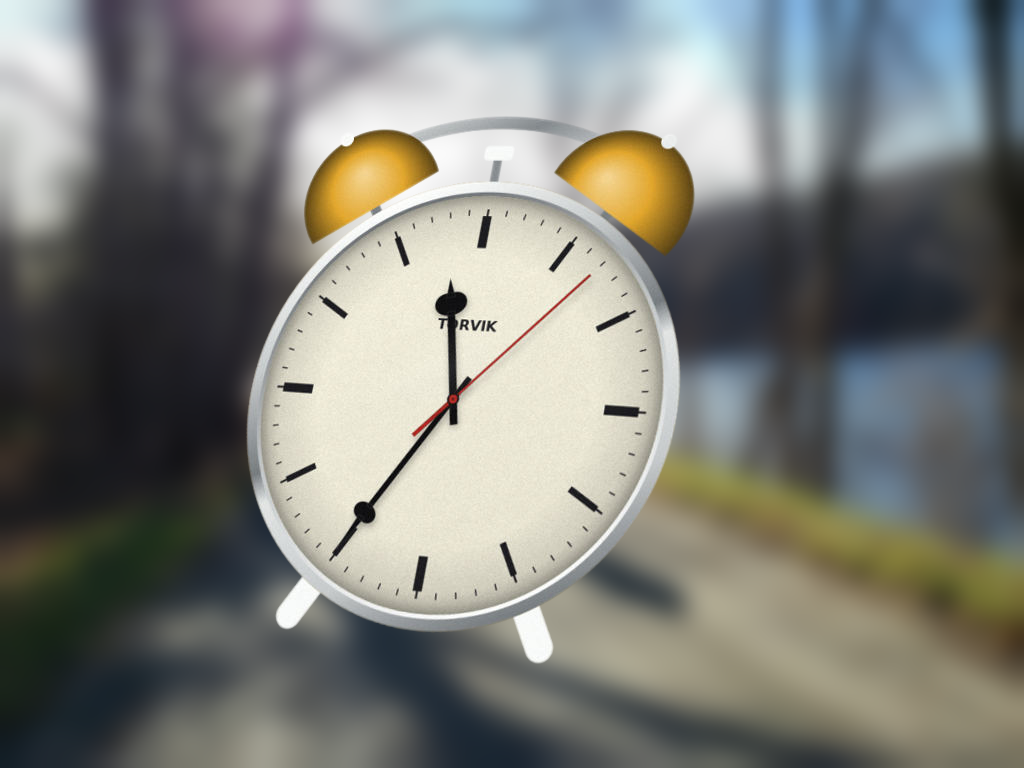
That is h=11 m=35 s=7
